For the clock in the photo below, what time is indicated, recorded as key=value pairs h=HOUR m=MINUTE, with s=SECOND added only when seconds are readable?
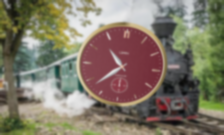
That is h=10 m=38
